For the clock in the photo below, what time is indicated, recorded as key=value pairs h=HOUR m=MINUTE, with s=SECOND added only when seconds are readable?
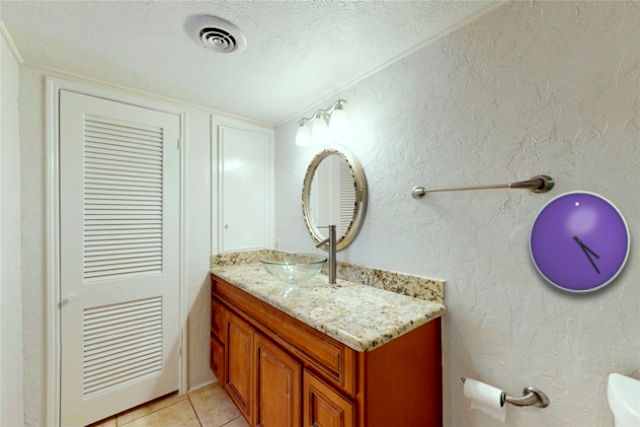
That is h=4 m=25
